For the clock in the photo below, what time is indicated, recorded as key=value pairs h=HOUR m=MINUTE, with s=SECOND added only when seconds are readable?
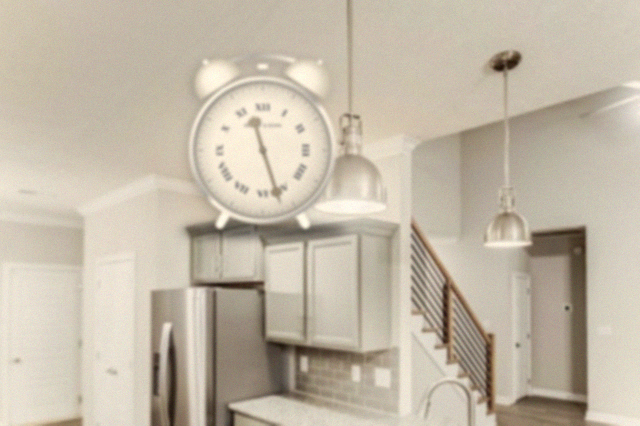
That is h=11 m=27
